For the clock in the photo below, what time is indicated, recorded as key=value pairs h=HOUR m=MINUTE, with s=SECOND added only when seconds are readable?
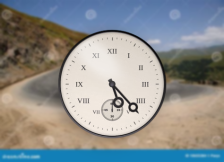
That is h=5 m=23
